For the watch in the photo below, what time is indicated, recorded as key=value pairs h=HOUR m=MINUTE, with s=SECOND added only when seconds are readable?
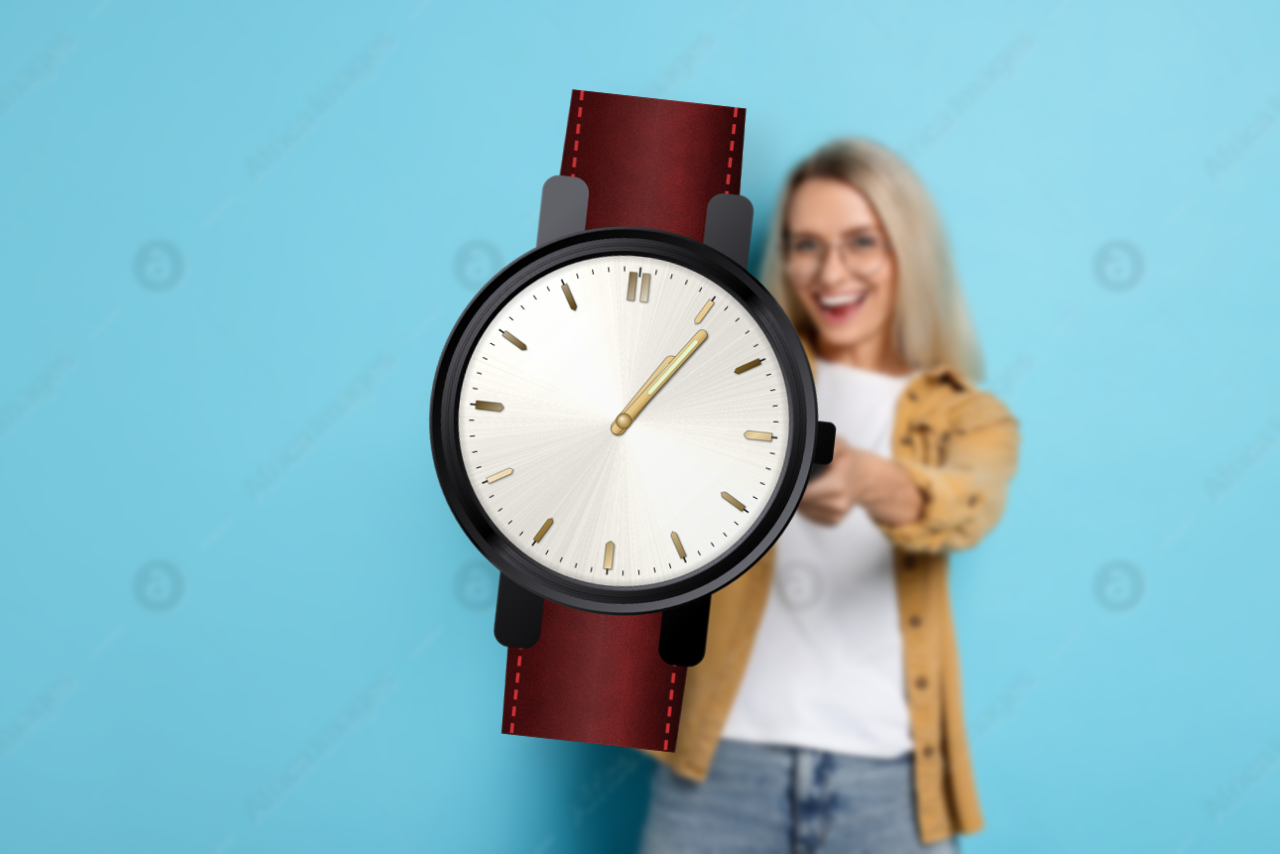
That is h=1 m=6
